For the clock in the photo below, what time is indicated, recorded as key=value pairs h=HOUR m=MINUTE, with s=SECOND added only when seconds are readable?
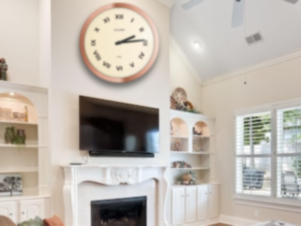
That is h=2 m=14
